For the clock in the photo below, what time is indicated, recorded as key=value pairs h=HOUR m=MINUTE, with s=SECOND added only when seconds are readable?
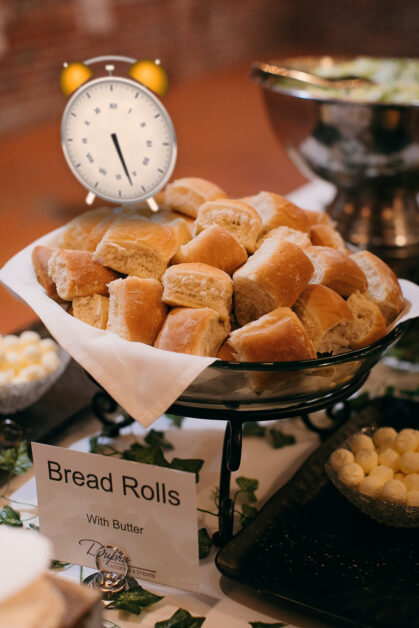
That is h=5 m=27
